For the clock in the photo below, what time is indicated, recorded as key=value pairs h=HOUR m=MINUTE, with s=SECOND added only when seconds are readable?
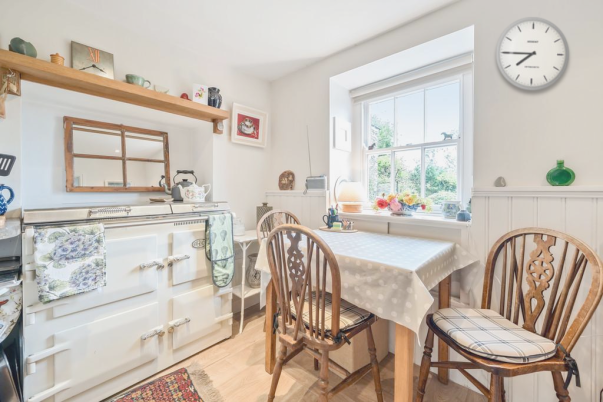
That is h=7 m=45
